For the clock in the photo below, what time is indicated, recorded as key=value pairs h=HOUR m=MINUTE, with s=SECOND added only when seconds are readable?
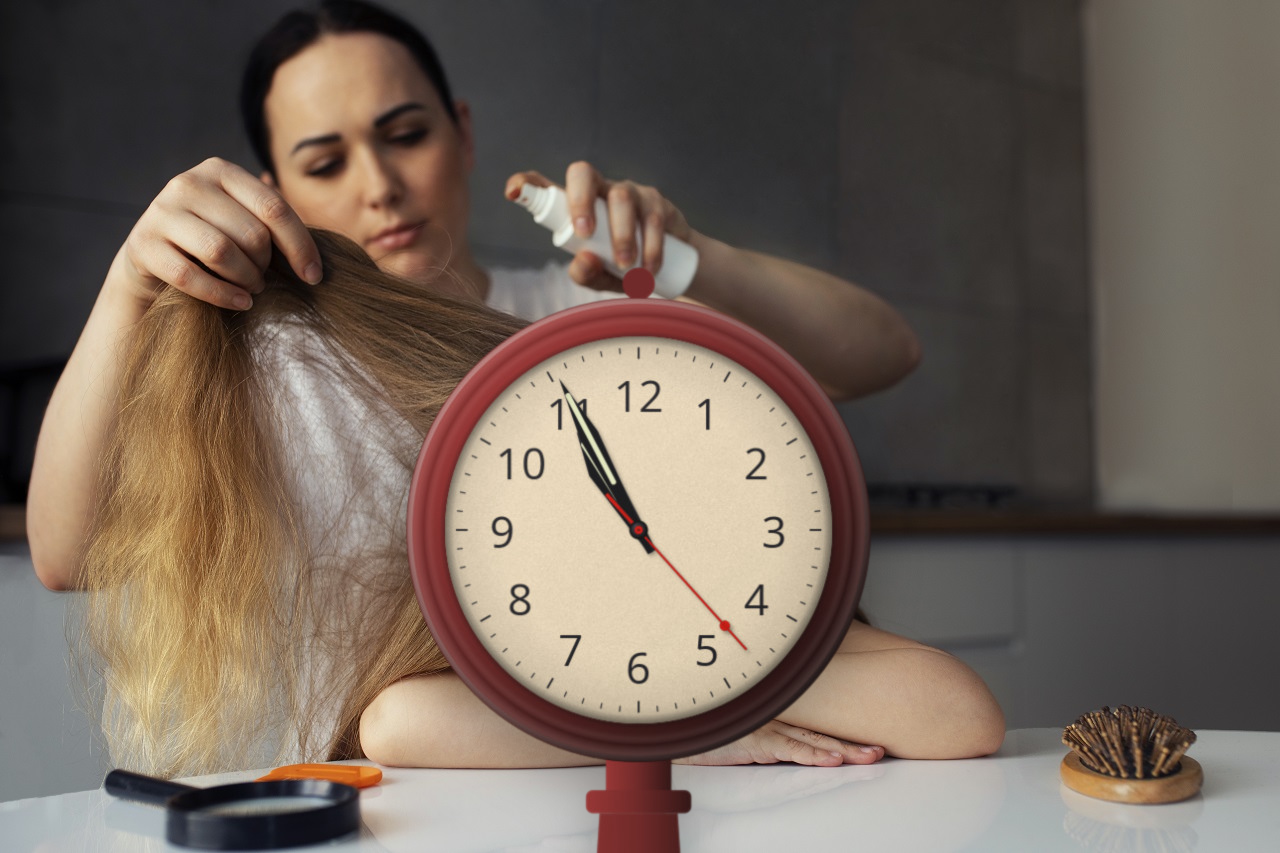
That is h=10 m=55 s=23
